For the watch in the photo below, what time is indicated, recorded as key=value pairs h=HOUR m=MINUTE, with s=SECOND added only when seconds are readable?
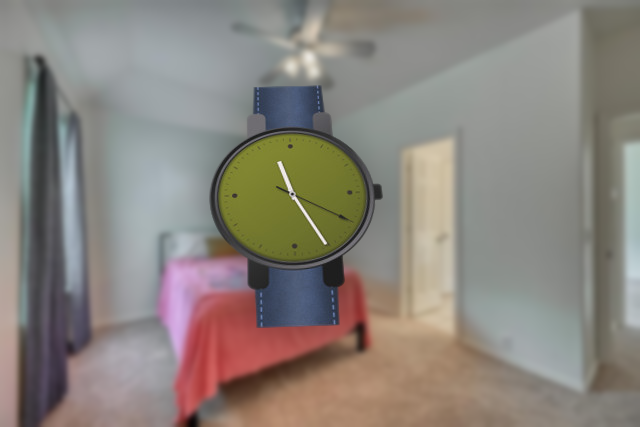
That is h=11 m=25 s=20
